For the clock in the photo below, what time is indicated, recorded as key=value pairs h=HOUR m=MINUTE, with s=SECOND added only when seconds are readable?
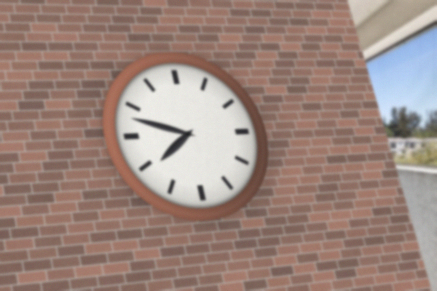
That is h=7 m=48
